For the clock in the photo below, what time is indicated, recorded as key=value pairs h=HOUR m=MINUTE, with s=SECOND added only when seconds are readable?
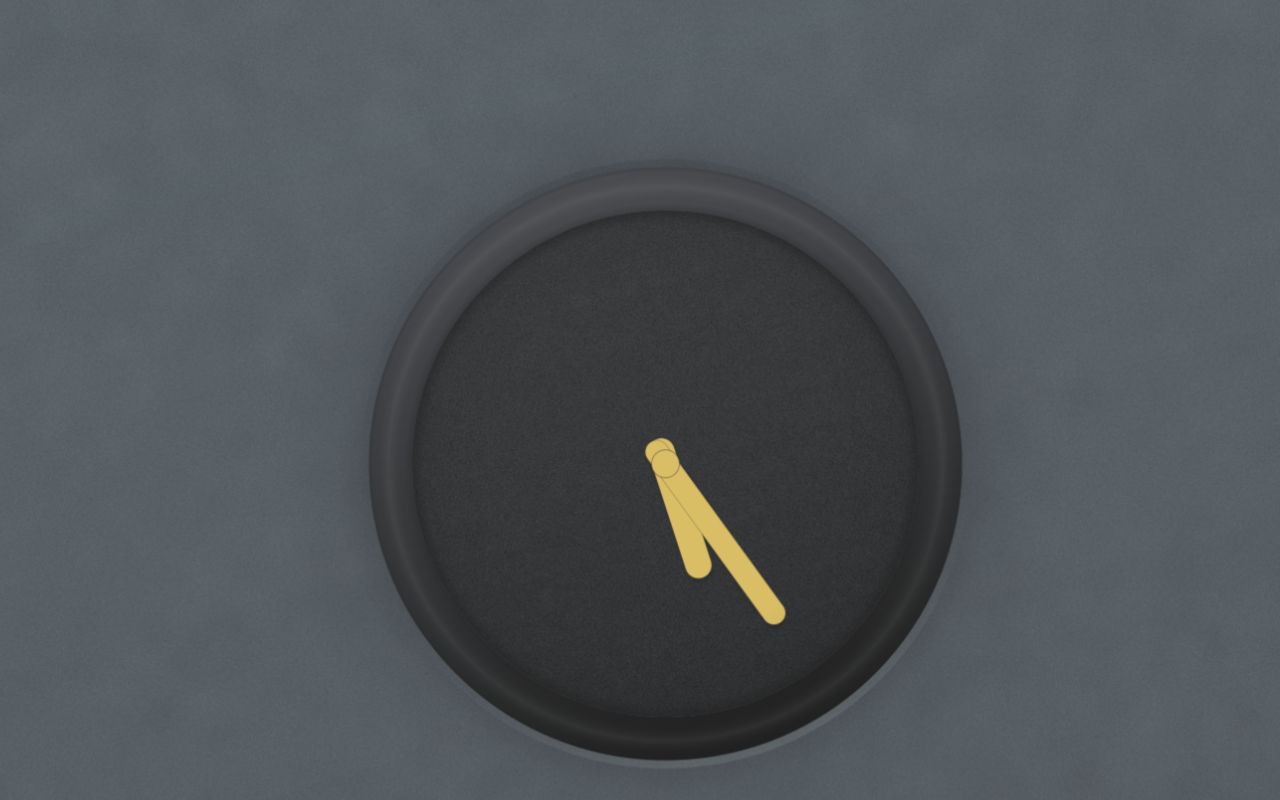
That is h=5 m=24
